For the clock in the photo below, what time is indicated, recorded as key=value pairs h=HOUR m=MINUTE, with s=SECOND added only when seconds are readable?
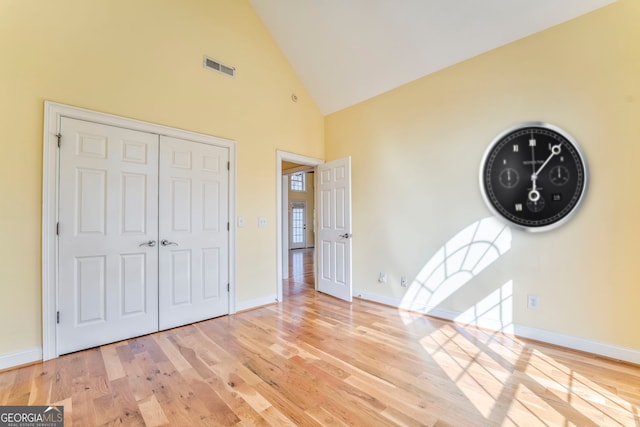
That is h=6 m=7
